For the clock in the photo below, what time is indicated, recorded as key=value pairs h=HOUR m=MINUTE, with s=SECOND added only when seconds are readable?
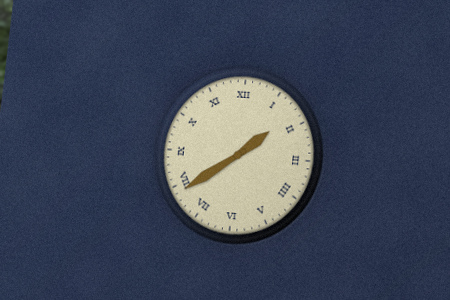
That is h=1 m=39
